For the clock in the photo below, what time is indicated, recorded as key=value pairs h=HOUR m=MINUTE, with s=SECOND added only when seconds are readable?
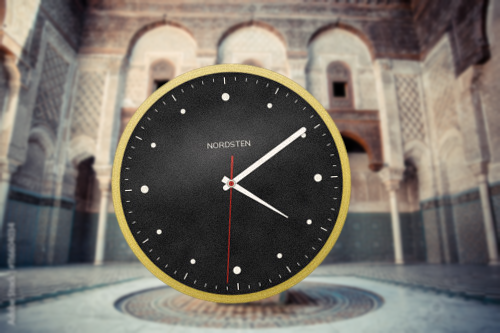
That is h=4 m=9 s=31
